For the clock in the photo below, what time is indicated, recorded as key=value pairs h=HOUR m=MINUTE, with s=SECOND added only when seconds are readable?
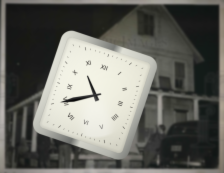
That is h=10 m=40
